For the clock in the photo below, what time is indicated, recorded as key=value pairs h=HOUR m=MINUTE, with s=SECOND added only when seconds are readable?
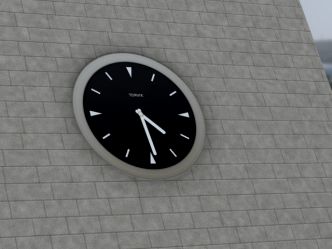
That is h=4 m=29
